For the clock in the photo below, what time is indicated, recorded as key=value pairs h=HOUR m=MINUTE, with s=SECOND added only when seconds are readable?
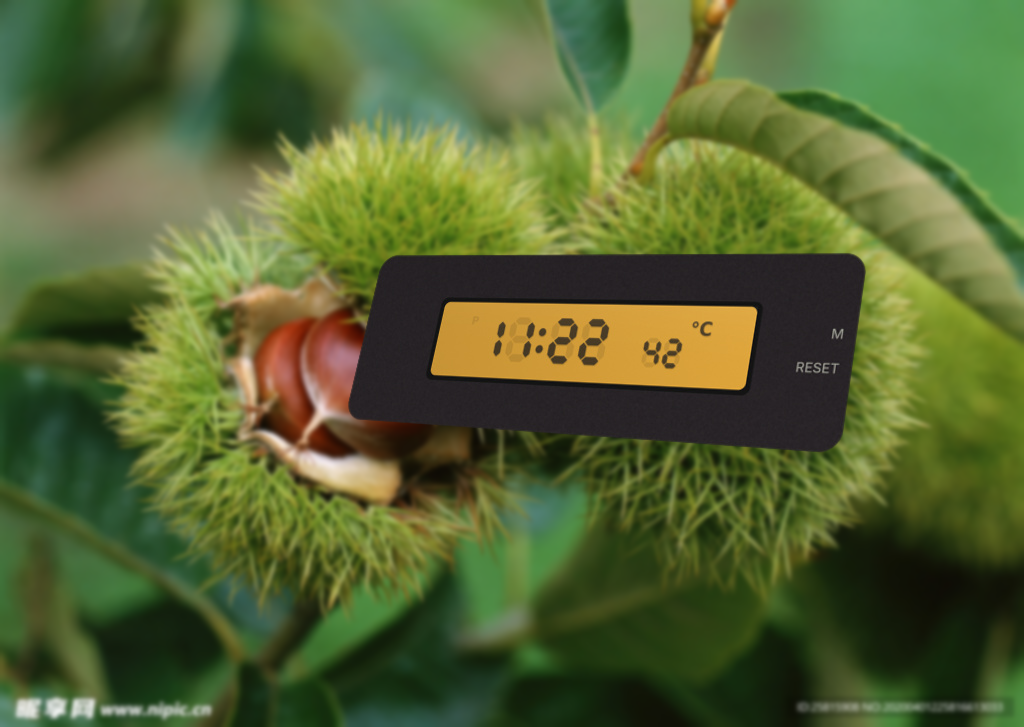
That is h=11 m=22
